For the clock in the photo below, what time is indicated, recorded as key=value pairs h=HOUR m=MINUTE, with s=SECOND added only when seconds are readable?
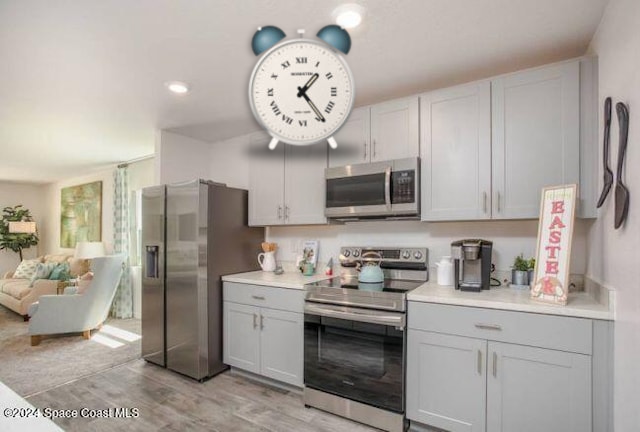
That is h=1 m=24
